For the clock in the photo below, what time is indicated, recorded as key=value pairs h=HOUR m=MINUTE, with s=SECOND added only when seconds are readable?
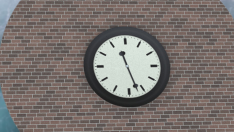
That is h=11 m=27
